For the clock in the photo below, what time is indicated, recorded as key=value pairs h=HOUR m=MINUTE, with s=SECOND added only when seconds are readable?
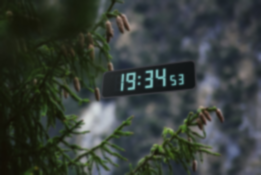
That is h=19 m=34
